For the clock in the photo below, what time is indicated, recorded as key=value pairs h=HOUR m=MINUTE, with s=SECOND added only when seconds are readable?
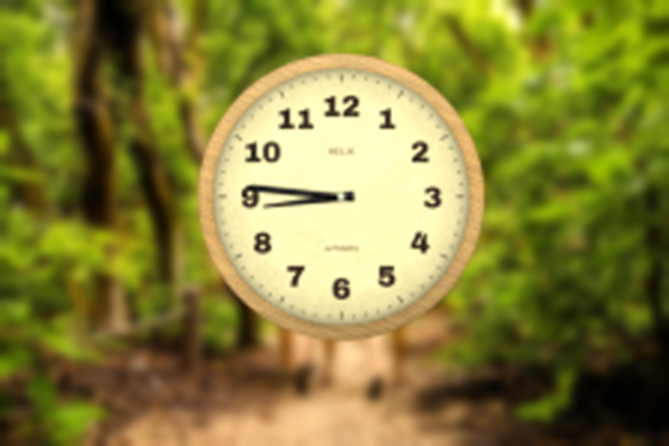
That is h=8 m=46
